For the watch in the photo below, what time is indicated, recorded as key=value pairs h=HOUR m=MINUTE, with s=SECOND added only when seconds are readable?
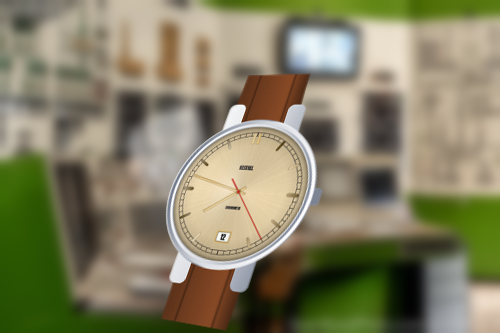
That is h=7 m=47 s=23
